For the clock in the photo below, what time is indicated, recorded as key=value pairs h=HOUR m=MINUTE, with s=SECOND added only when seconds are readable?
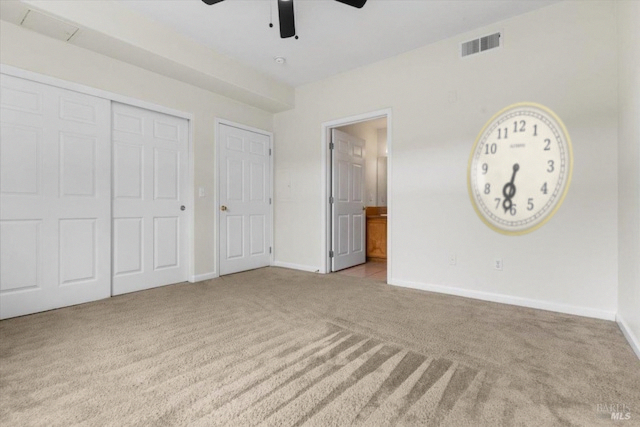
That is h=6 m=32
